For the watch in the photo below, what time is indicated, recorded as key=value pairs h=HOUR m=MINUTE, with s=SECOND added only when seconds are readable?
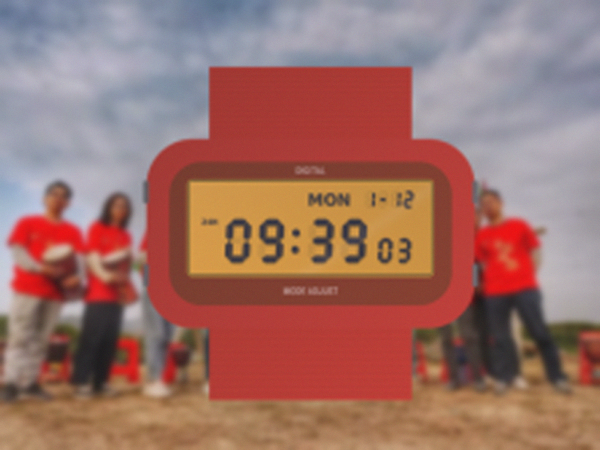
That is h=9 m=39 s=3
